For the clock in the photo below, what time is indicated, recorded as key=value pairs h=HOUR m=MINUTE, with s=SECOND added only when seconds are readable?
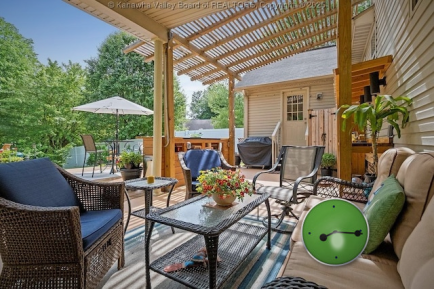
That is h=8 m=16
